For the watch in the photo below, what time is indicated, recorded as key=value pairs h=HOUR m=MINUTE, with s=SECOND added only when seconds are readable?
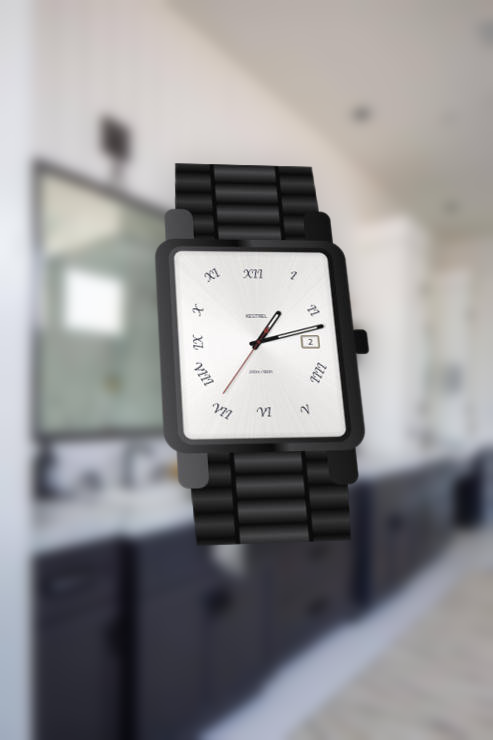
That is h=1 m=12 s=36
